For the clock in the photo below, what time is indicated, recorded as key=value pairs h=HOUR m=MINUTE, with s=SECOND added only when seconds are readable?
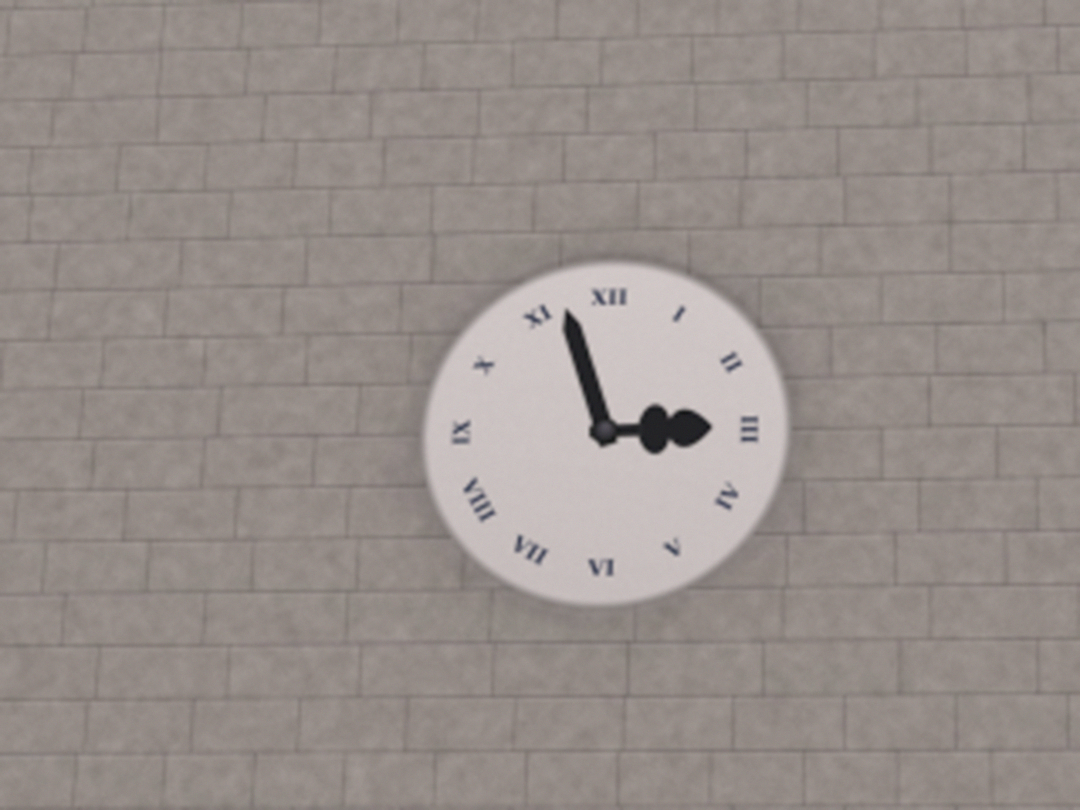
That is h=2 m=57
